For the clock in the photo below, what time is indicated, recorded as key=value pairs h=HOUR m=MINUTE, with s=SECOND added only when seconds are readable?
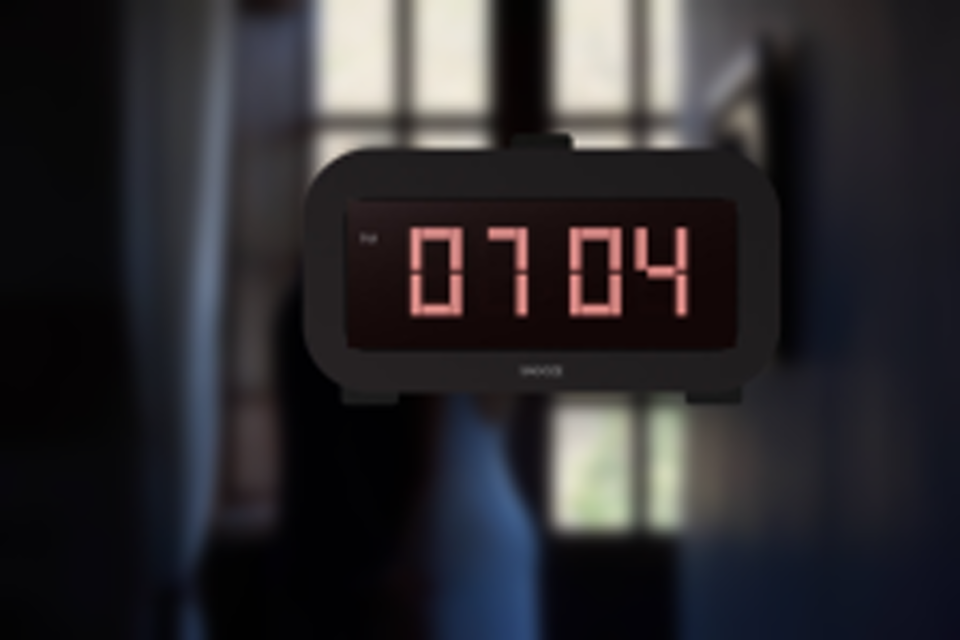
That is h=7 m=4
